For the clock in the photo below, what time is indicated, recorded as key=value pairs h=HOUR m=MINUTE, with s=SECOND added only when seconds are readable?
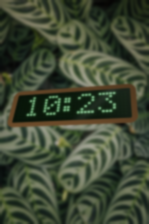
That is h=10 m=23
